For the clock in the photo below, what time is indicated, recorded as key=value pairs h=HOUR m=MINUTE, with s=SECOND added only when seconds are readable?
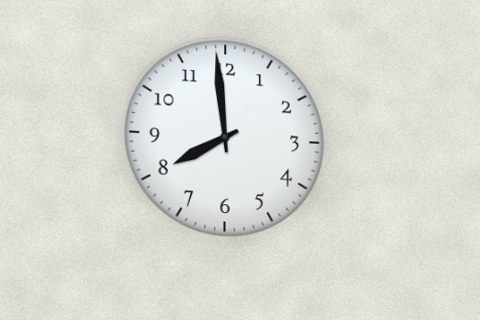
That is h=7 m=59
